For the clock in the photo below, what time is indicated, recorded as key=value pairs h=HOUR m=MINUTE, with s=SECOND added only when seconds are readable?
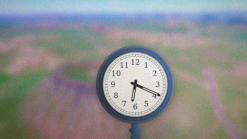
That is h=6 m=19
